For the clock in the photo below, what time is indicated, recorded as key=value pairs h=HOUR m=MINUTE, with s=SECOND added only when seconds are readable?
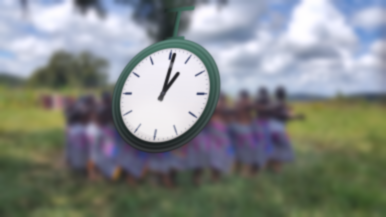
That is h=1 m=1
